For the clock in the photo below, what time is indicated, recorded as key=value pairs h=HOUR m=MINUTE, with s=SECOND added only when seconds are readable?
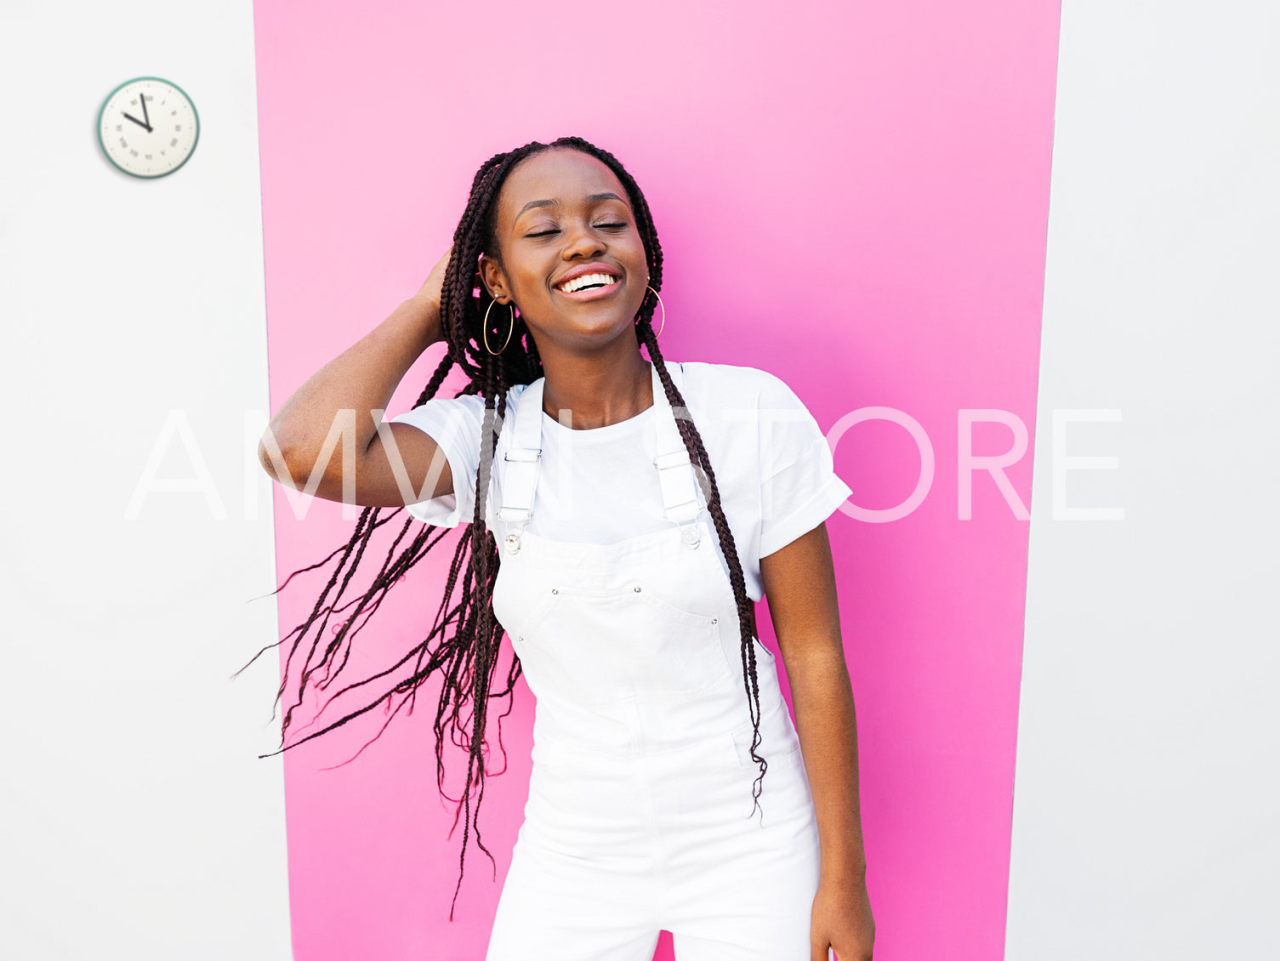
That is h=9 m=58
